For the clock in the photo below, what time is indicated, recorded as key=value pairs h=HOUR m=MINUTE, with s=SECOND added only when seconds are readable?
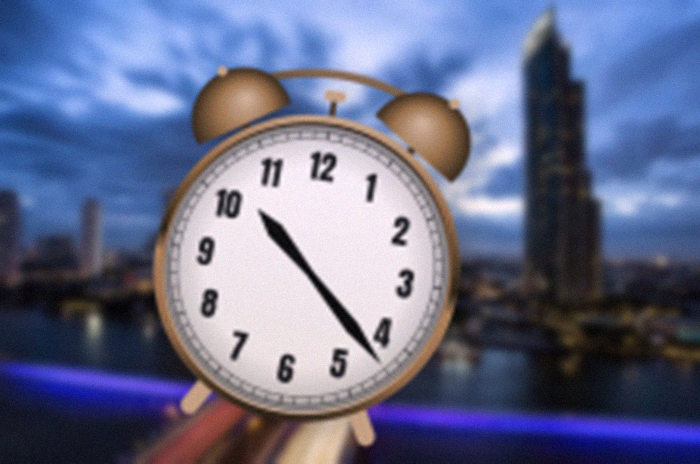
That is h=10 m=22
